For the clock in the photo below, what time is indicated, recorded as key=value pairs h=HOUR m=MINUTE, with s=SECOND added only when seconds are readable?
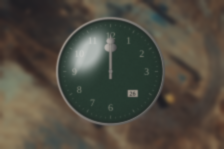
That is h=12 m=0
